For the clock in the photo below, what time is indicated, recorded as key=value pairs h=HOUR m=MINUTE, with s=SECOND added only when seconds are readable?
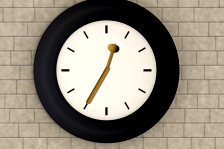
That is h=12 m=35
